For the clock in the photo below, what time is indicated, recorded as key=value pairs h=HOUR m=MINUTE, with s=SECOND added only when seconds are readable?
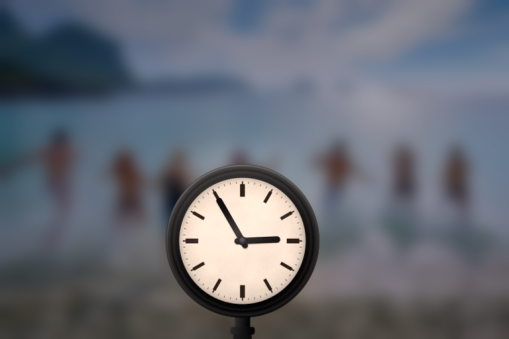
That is h=2 m=55
